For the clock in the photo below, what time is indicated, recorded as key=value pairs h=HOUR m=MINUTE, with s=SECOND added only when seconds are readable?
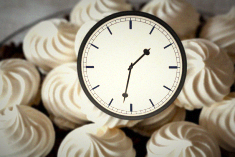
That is h=1 m=32
